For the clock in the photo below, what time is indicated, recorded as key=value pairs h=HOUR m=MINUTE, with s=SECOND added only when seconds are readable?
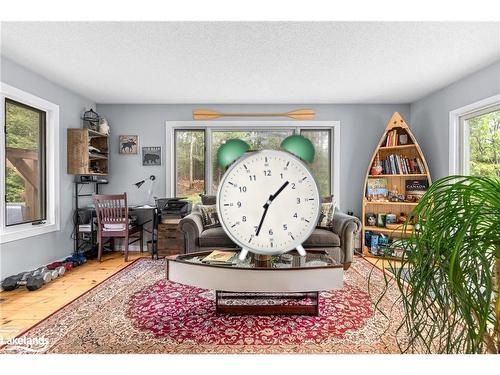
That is h=1 m=34
